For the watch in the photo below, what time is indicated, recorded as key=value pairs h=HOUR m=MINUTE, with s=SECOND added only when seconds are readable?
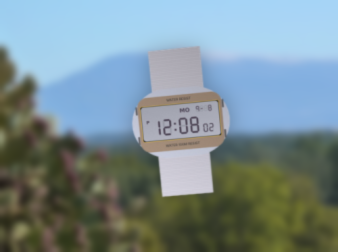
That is h=12 m=8
